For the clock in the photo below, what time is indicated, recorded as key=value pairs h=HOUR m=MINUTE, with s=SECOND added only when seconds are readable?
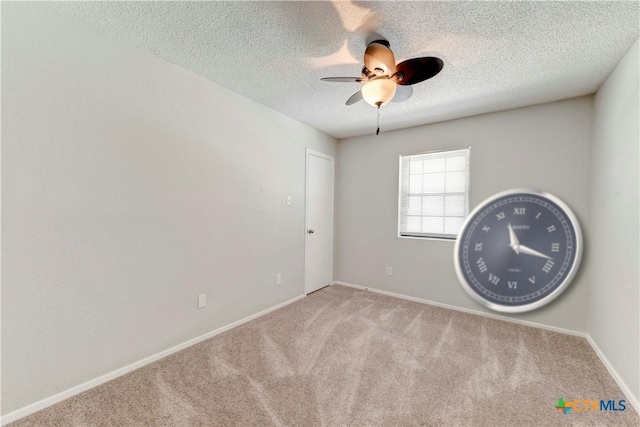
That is h=11 m=18
